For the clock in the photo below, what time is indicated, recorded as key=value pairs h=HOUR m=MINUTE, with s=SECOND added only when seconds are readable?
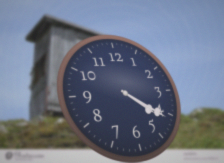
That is h=4 m=21
